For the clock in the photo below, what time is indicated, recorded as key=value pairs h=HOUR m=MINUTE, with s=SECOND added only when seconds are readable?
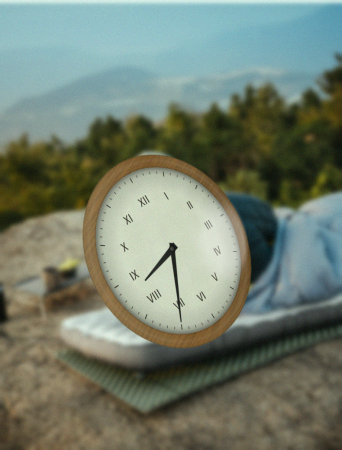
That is h=8 m=35
